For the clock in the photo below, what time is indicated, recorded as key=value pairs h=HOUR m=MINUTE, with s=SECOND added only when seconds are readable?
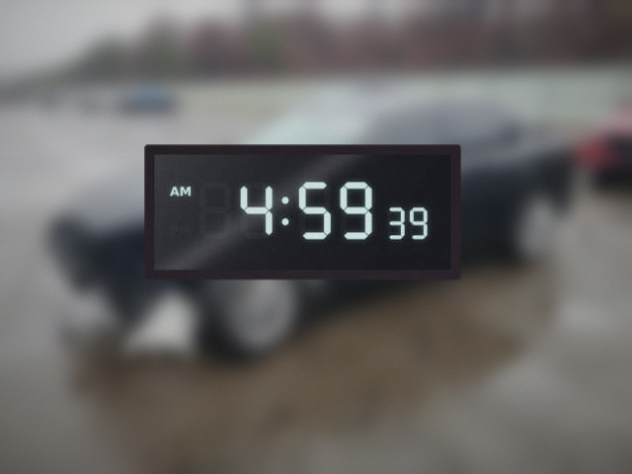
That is h=4 m=59 s=39
